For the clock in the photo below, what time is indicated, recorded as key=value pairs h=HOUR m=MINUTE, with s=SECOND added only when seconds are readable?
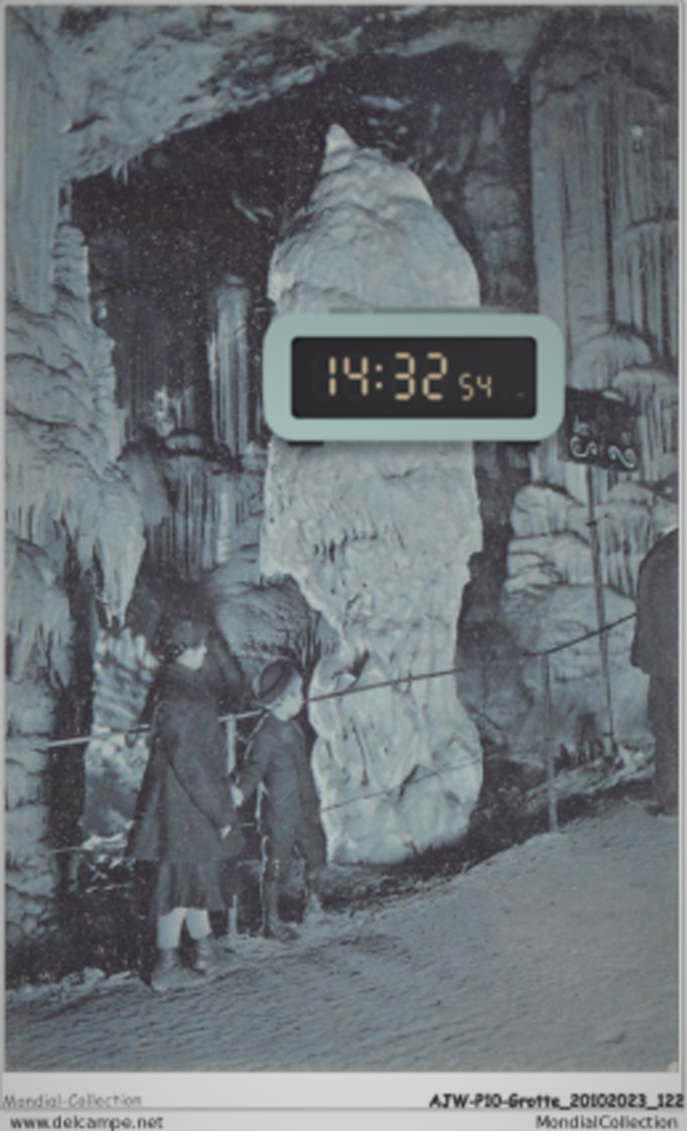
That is h=14 m=32 s=54
